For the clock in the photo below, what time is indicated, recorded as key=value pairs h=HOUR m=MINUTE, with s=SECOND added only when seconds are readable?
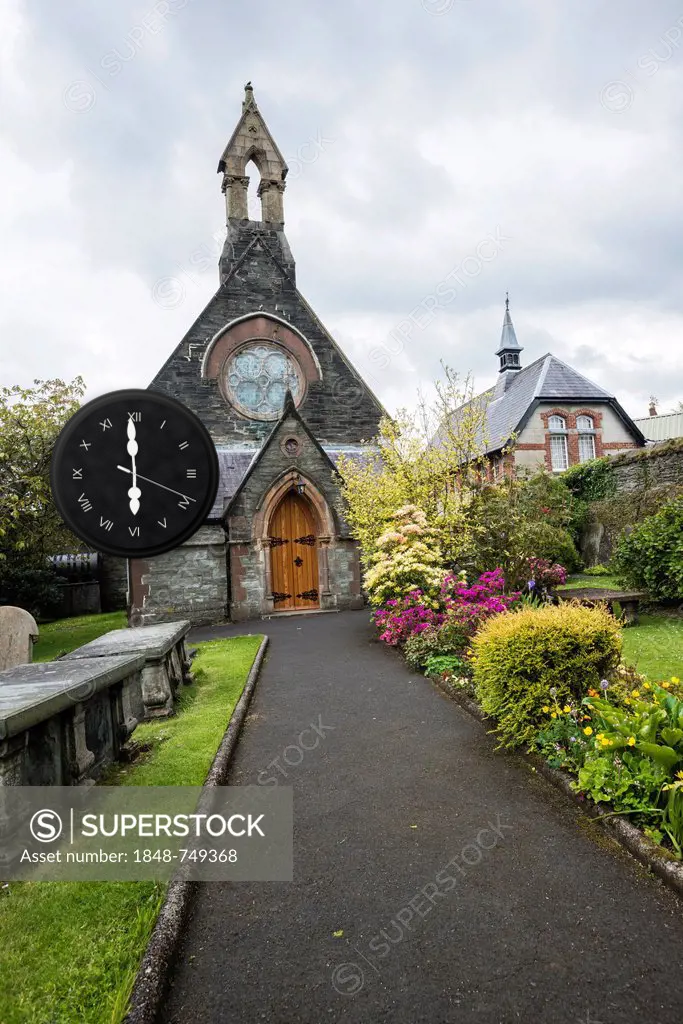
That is h=5 m=59 s=19
